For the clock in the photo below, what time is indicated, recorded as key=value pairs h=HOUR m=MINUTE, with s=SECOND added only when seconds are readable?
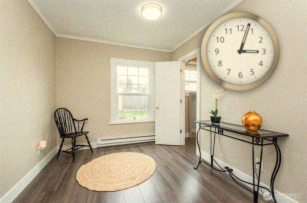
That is h=3 m=3
